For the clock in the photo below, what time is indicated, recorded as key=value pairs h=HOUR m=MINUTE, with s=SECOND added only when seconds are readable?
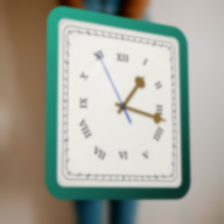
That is h=1 m=16 s=55
